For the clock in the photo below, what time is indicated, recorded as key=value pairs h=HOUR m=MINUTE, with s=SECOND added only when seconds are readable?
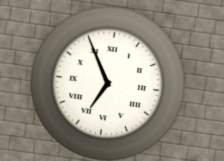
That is h=6 m=55
